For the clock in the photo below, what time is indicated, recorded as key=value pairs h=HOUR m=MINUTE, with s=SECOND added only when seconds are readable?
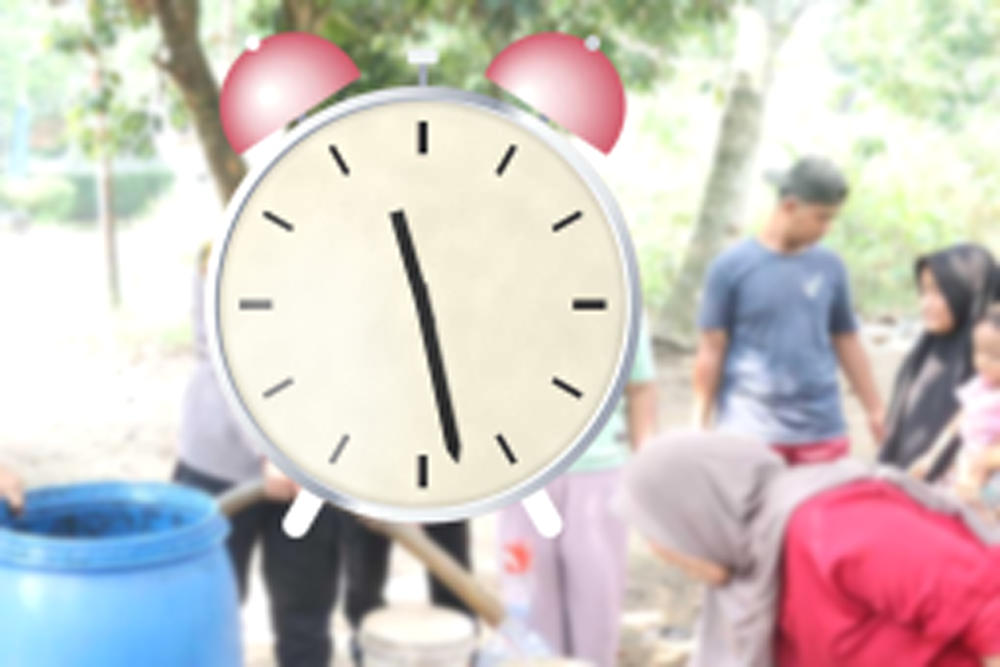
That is h=11 m=28
